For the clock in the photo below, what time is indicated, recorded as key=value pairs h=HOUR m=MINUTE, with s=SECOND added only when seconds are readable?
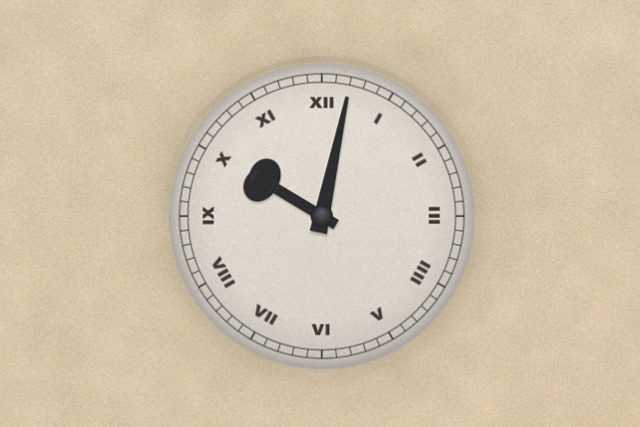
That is h=10 m=2
